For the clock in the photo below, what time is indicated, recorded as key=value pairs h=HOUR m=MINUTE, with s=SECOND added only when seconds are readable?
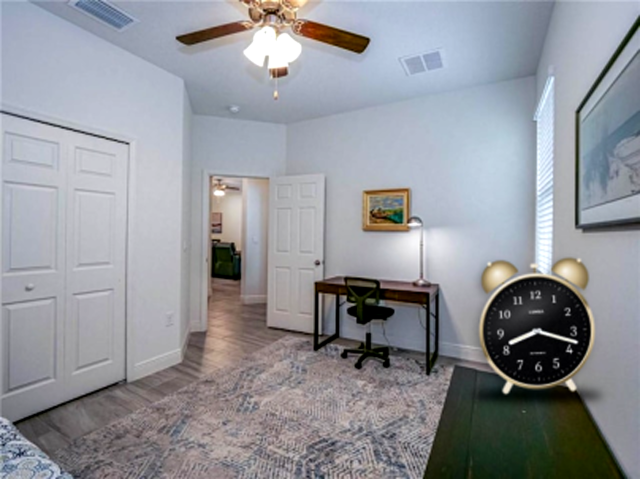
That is h=8 m=18
